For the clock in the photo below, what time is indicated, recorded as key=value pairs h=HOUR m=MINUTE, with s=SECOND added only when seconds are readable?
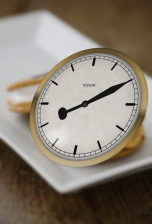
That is h=8 m=10
